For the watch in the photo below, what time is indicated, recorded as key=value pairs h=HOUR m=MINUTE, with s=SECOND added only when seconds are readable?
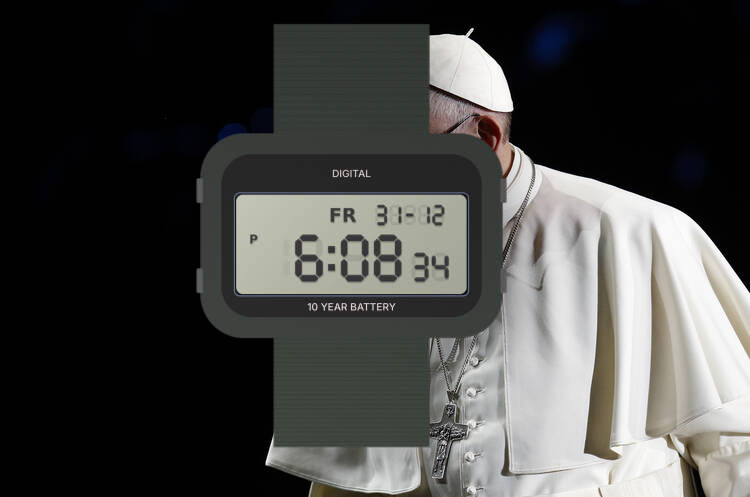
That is h=6 m=8 s=34
